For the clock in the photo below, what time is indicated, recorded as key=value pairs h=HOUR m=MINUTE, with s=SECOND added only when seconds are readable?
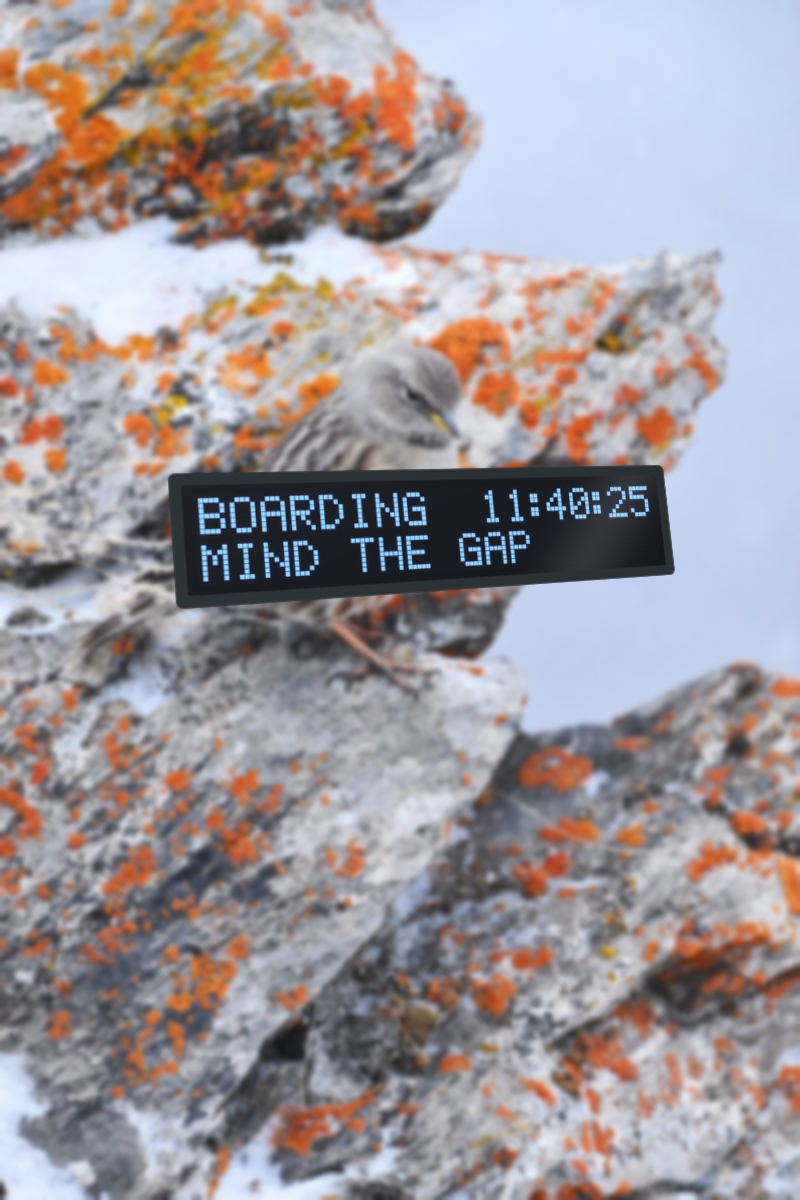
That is h=11 m=40 s=25
